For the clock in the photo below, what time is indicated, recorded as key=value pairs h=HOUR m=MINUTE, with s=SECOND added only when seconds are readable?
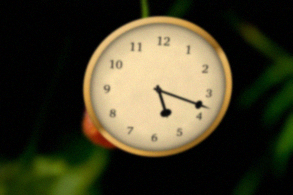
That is h=5 m=18
